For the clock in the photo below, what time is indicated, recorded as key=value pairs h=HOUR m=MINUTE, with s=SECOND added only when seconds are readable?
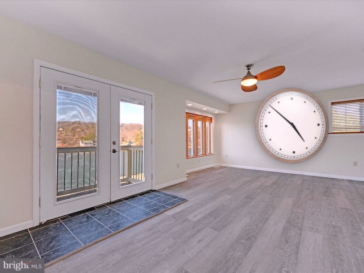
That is h=4 m=52
